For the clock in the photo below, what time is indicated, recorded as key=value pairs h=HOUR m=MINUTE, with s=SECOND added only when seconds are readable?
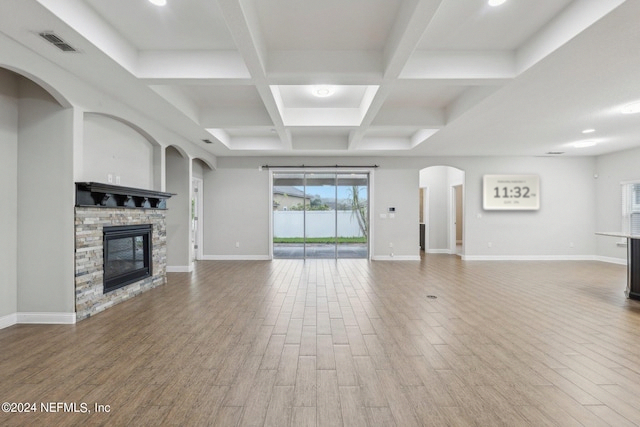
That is h=11 m=32
